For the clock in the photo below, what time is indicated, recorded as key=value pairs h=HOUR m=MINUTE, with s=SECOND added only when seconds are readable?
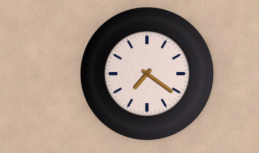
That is h=7 m=21
